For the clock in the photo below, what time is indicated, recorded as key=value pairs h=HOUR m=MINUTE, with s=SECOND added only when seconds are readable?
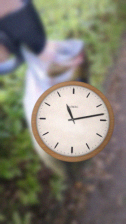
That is h=11 m=13
